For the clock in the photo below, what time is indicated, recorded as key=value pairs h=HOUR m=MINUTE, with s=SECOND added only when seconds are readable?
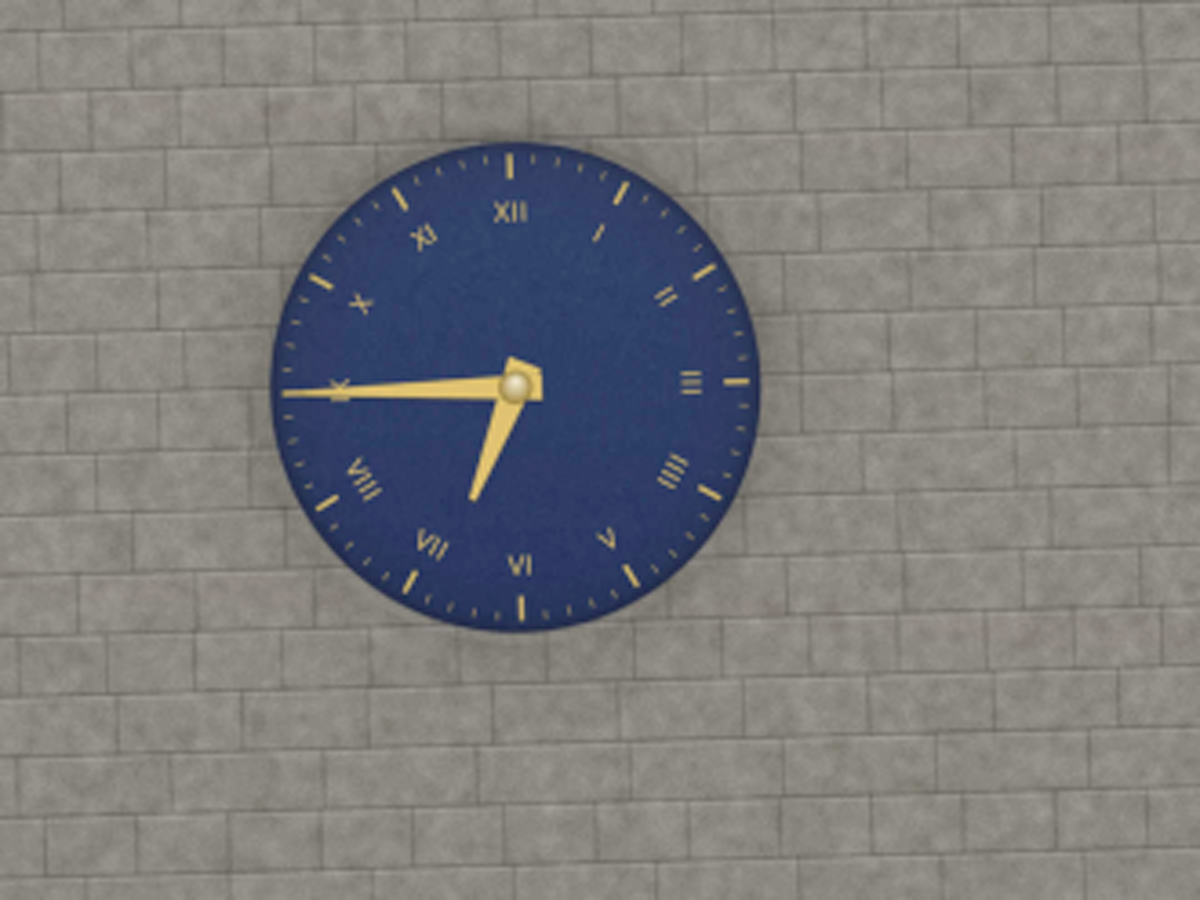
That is h=6 m=45
